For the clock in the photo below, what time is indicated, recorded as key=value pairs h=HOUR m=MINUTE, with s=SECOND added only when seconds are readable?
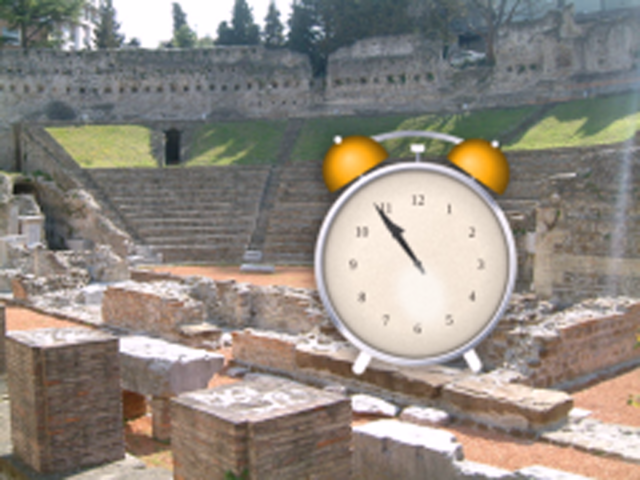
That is h=10 m=54
